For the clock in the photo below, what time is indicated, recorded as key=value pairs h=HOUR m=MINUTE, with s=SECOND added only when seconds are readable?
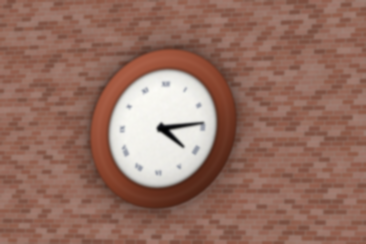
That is h=4 m=14
